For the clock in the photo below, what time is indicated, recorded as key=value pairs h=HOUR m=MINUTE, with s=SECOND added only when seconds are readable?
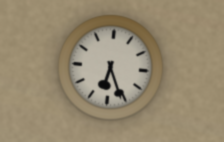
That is h=6 m=26
